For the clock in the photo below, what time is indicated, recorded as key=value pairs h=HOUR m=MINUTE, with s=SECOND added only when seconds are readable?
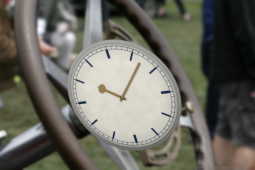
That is h=10 m=7
